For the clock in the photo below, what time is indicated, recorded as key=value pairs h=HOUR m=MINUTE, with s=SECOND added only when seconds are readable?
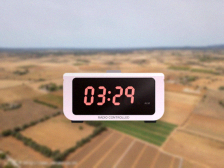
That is h=3 m=29
